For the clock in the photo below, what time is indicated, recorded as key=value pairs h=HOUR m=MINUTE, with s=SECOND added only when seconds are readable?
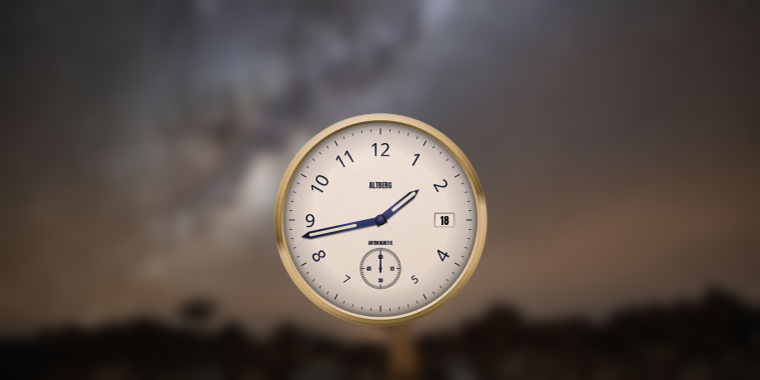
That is h=1 m=43
